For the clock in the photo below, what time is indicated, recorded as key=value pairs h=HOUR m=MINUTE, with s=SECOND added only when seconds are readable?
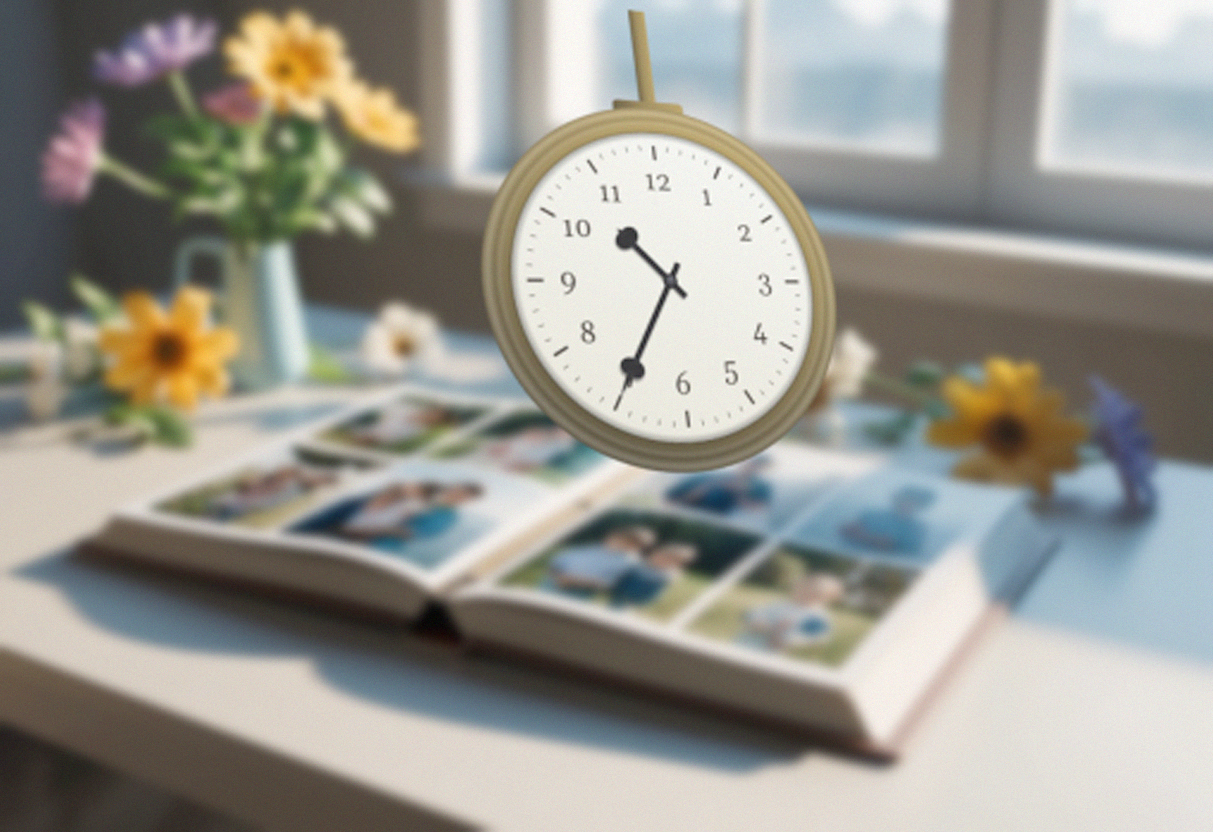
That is h=10 m=35
